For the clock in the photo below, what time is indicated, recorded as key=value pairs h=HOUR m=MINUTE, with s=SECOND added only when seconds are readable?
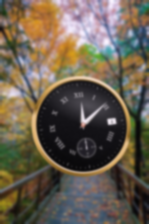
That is h=12 m=9
